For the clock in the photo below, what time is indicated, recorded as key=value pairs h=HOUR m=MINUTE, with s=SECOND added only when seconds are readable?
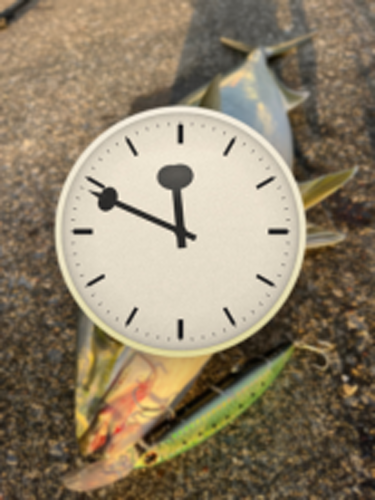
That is h=11 m=49
